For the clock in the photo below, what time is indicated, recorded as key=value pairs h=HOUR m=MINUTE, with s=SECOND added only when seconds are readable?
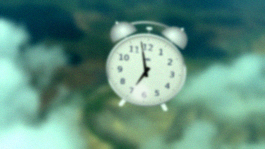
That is h=6 m=58
